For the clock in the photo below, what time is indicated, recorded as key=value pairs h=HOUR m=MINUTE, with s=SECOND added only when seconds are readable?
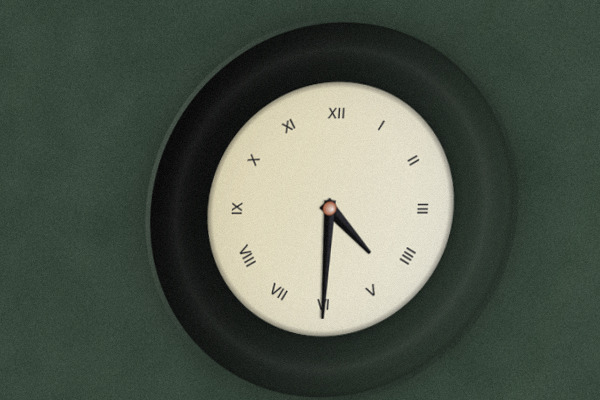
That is h=4 m=30
